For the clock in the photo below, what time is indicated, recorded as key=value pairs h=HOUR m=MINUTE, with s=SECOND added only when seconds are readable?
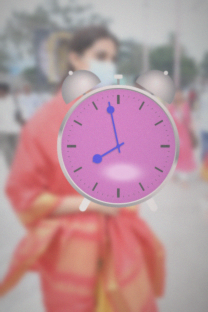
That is h=7 m=58
